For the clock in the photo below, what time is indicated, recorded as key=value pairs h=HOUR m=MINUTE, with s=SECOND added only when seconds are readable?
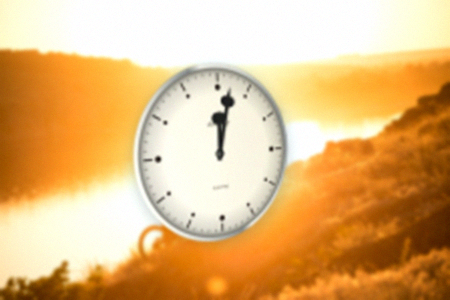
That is h=12 m=2
